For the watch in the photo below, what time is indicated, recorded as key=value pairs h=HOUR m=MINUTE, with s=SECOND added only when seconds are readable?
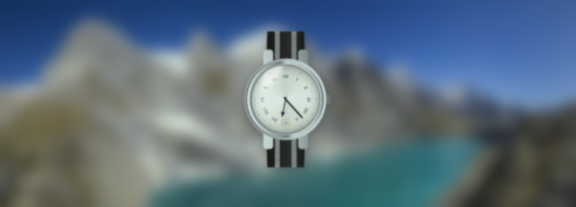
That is h=6 m=23
